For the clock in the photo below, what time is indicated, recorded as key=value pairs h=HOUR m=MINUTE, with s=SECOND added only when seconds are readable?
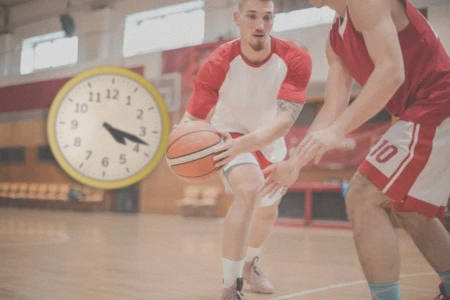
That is h=4 m=18
